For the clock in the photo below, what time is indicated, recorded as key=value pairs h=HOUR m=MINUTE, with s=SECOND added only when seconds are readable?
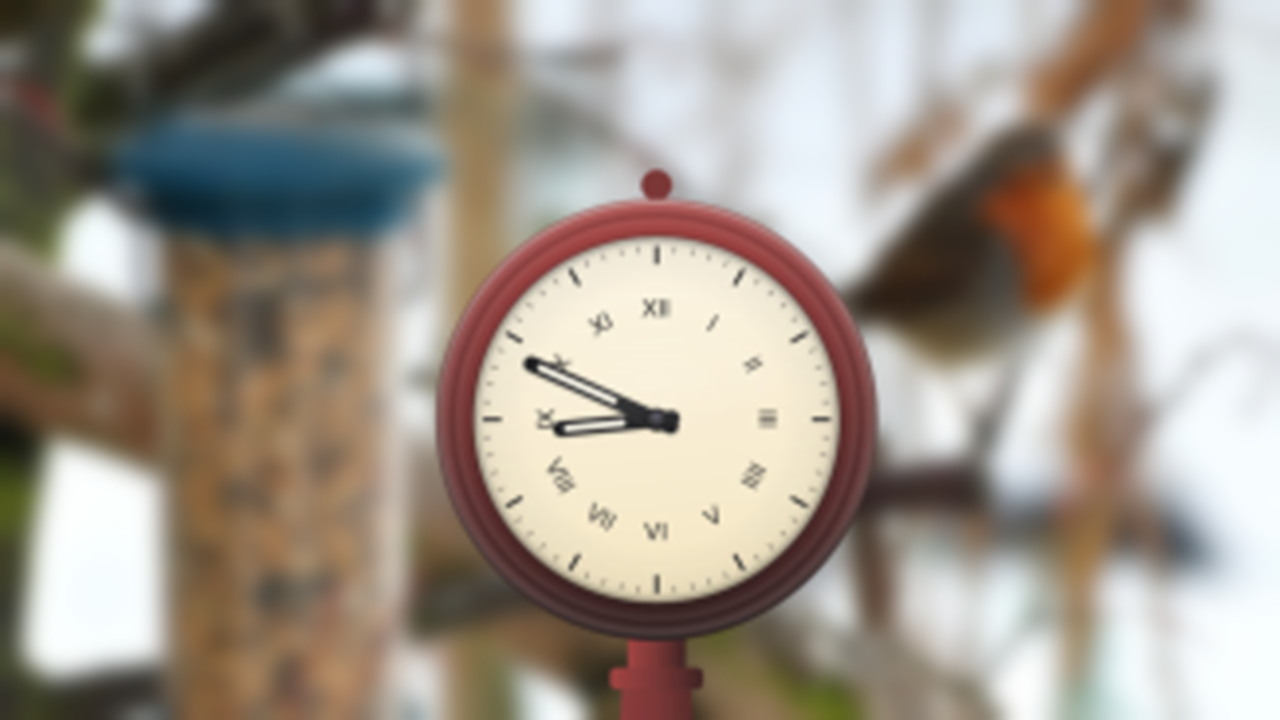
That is h=8 m=49
